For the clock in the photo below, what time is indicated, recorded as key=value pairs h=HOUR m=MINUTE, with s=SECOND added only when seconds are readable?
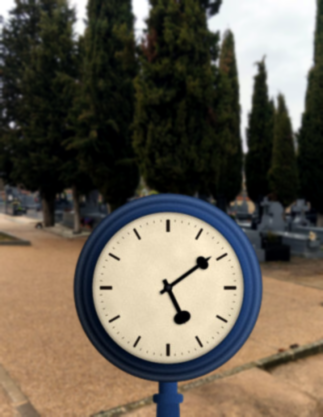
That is h=5 m=9
